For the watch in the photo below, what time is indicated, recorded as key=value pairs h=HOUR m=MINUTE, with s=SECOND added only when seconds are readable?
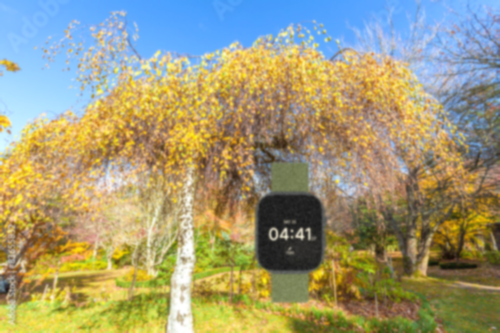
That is h=4 m=41
